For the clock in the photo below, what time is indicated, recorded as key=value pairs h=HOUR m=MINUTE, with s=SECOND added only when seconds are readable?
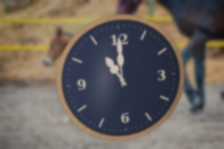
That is h=11 m=0
